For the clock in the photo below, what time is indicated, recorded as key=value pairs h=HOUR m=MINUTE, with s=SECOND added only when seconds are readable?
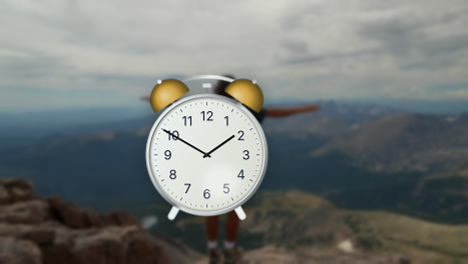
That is h=1 m=50
